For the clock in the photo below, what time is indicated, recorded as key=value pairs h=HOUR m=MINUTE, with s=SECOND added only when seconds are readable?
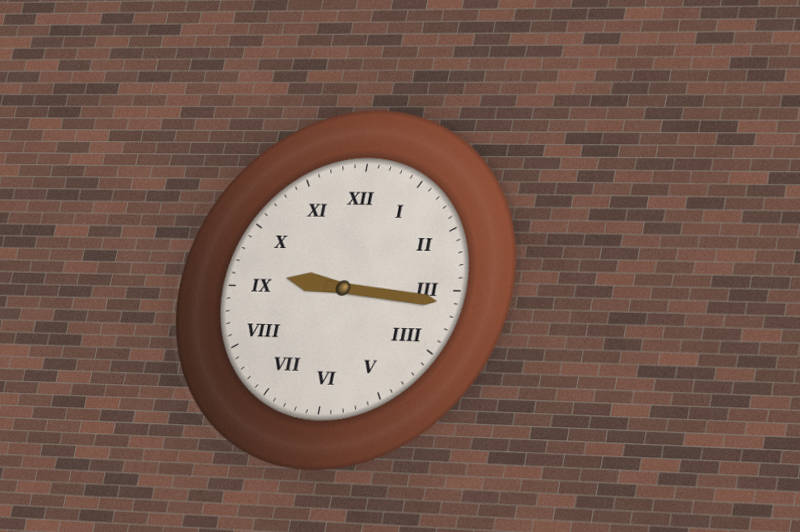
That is h=9 m=16
